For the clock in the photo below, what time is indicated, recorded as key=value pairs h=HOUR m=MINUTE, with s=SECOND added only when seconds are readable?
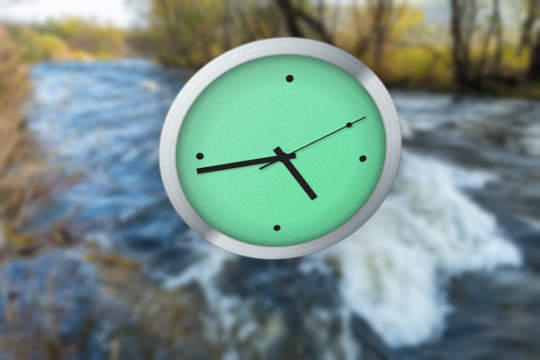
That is h=4 m=43 s=10
